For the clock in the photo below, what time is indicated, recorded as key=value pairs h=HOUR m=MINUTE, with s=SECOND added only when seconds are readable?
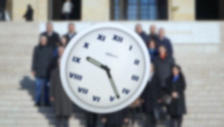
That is h=9 m=23
